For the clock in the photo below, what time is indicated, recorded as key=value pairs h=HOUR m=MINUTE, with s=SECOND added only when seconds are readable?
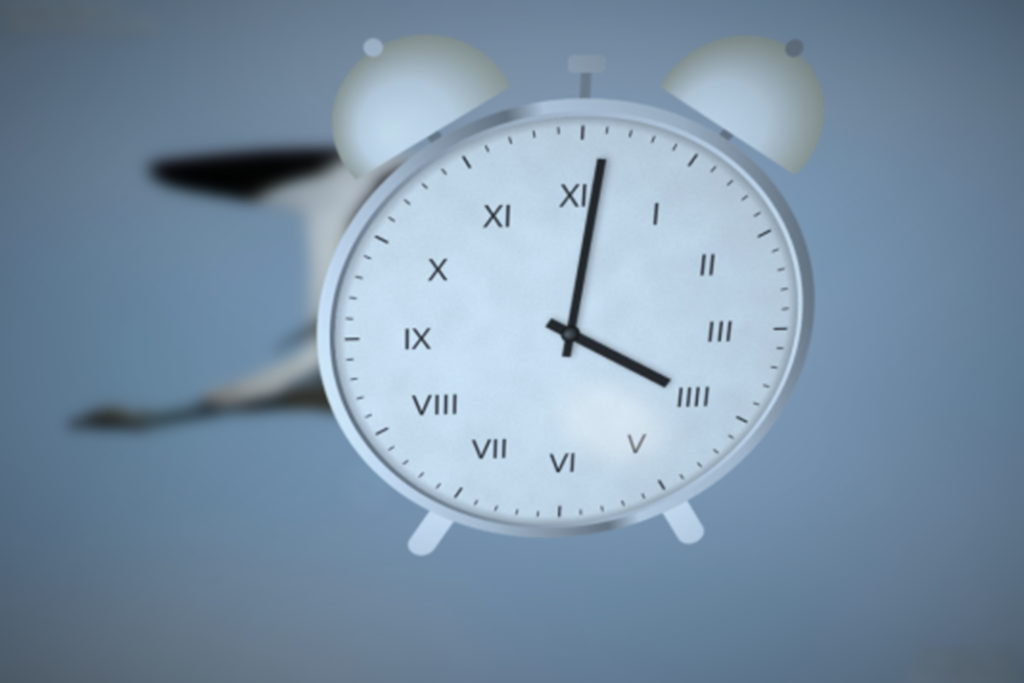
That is h=4 m=1
